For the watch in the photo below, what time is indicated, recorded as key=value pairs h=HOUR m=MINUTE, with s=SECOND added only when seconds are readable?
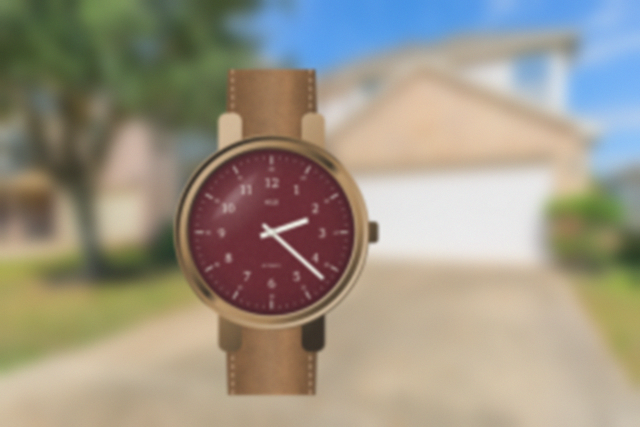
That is h=2 m=22
